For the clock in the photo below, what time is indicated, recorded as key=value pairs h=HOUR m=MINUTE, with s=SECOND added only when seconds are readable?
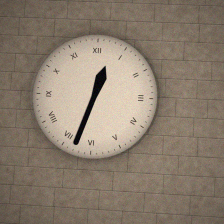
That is h=12 m=33
